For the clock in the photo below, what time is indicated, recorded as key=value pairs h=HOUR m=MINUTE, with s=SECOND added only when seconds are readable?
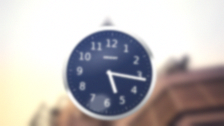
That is h=5 m=16
